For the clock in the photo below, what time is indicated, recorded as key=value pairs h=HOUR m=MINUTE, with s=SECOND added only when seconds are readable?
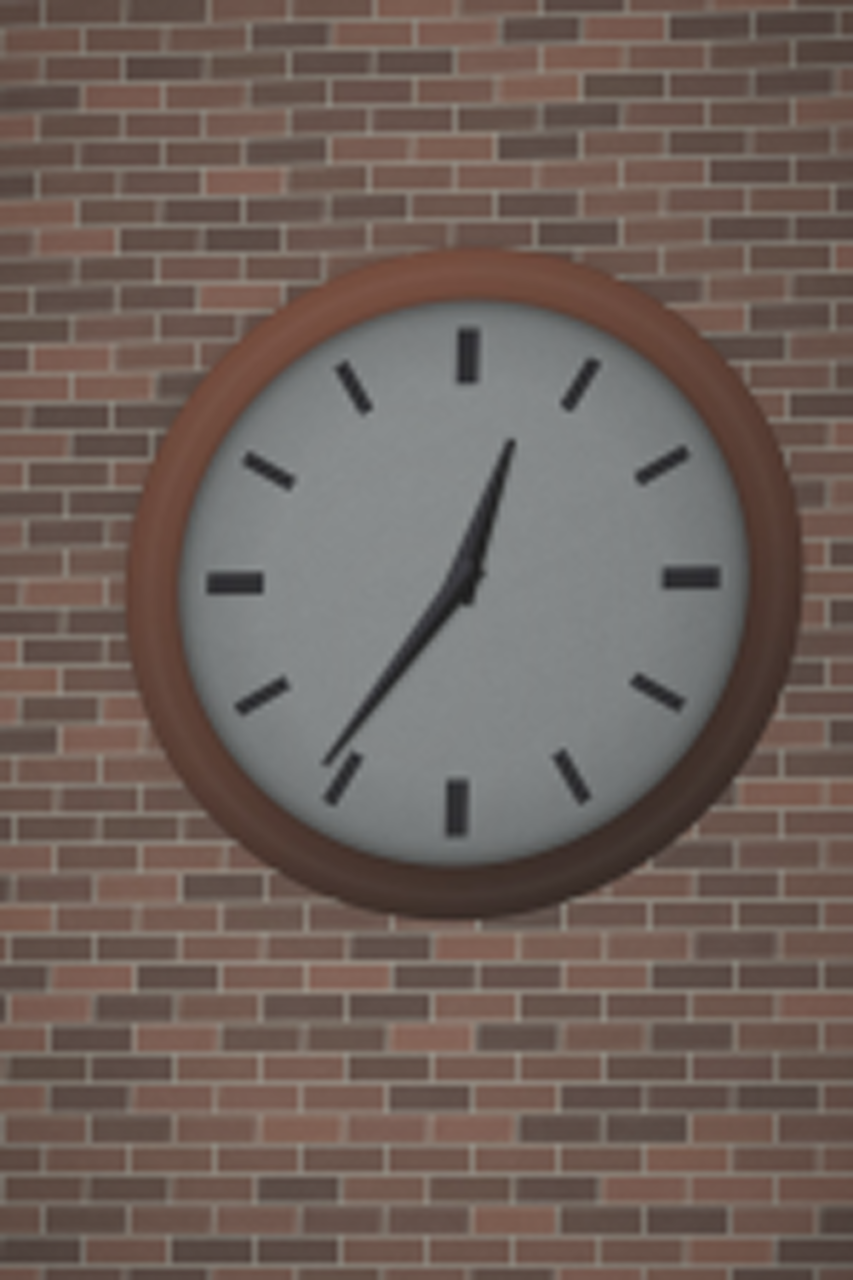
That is h=12 m=36
